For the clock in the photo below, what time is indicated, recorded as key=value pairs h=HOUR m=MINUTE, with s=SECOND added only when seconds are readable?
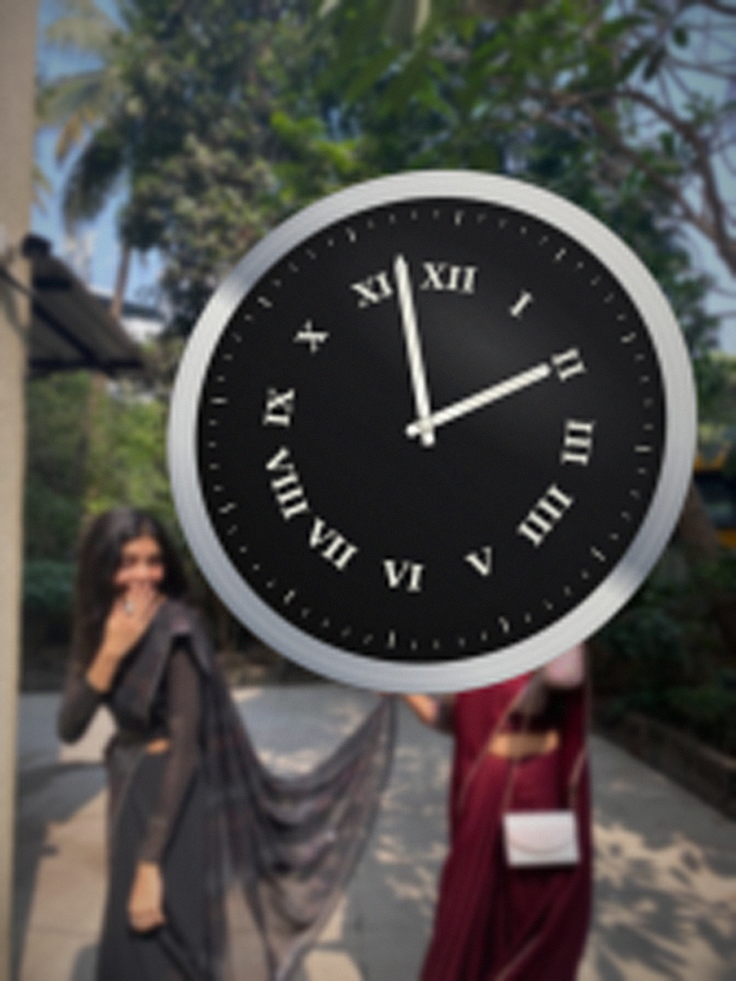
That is h=1 m=57
